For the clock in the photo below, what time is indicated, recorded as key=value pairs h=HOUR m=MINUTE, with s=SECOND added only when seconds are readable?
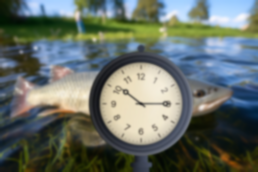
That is h=10 m=15
